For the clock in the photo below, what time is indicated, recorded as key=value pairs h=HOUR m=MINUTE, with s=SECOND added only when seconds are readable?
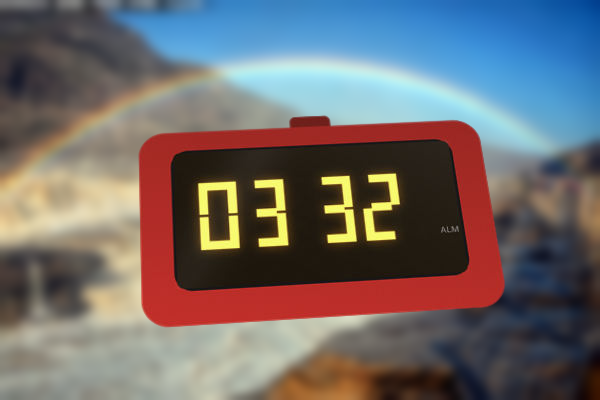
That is h=3 m=32
